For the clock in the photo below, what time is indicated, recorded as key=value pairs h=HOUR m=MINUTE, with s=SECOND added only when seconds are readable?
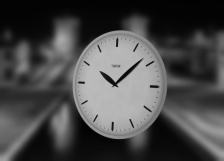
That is h=10 m=8
